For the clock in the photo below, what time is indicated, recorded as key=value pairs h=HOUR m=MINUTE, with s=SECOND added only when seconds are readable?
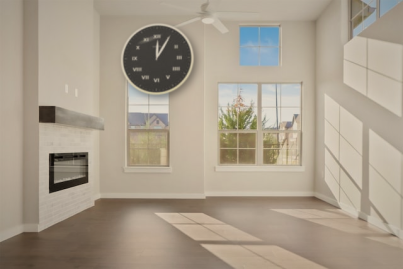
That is h=12 m=5
